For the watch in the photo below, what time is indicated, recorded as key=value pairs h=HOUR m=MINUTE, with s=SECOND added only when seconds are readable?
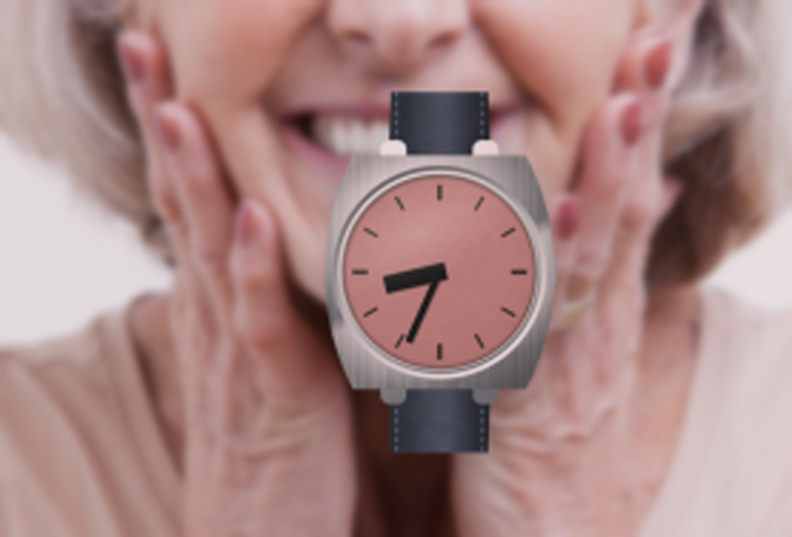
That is h=8 m=34
